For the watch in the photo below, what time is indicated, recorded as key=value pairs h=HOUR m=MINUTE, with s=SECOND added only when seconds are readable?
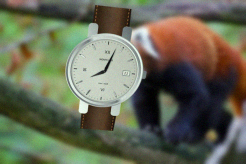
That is h=8 m=3
